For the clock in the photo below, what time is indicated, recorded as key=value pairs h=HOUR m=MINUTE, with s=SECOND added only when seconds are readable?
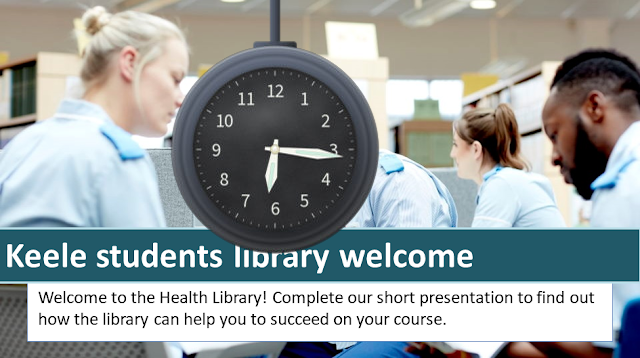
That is h=6 m=16
